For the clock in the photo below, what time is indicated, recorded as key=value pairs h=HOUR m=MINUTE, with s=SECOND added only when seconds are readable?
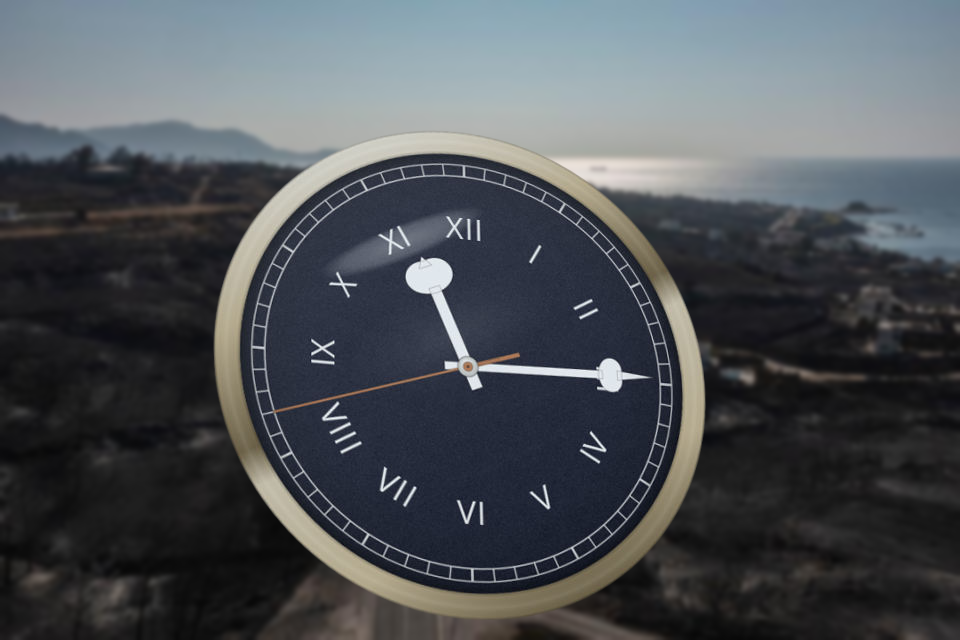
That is h=11 m=14 s=42
